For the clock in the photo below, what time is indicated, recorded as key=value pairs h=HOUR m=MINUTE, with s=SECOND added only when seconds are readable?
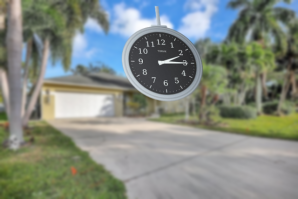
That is h=2 m=15
